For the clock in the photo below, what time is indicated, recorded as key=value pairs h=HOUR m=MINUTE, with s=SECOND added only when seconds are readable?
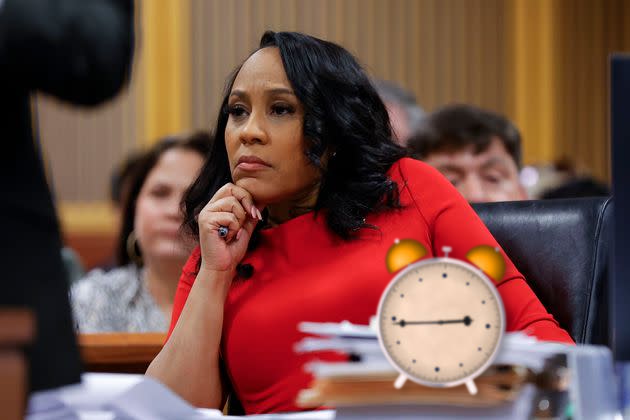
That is h=2 m=44
